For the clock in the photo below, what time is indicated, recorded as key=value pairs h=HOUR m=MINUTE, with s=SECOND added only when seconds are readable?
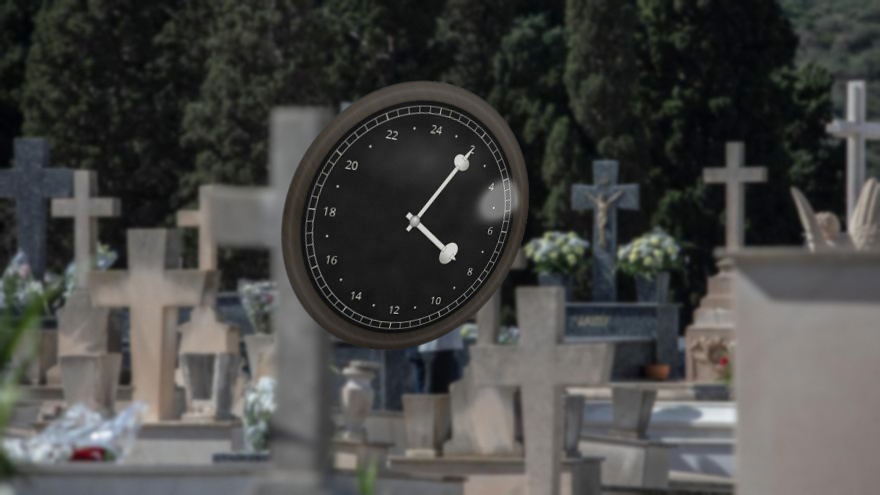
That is h=8 m=5
